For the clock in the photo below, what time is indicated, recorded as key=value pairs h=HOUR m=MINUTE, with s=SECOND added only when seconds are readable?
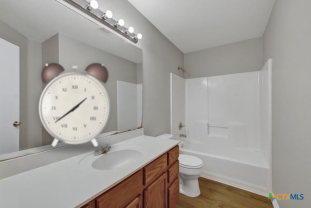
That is h=1 m=39
